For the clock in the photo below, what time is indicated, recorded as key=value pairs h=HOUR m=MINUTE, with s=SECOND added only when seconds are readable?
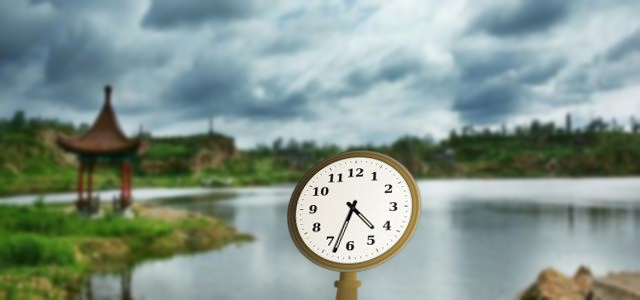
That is h=4 m=33
